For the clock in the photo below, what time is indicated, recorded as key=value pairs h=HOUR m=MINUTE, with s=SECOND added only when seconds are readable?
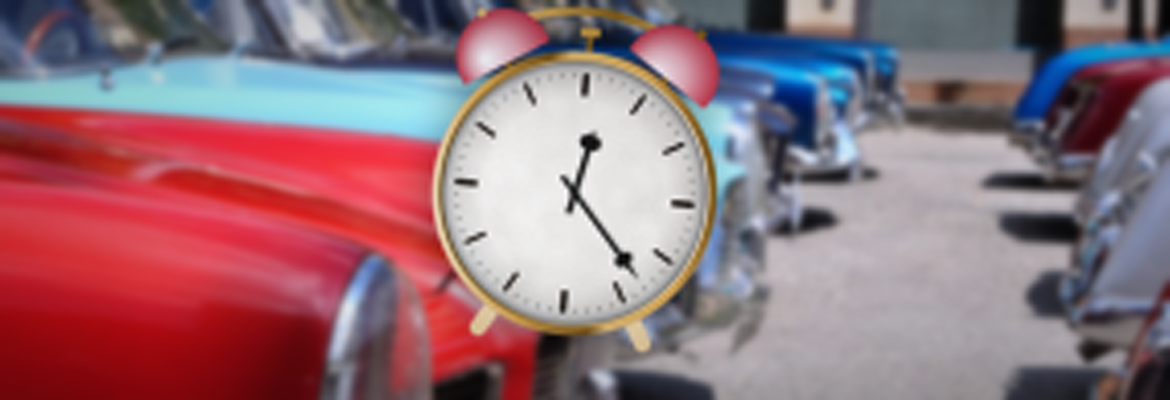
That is h=12 m=23
